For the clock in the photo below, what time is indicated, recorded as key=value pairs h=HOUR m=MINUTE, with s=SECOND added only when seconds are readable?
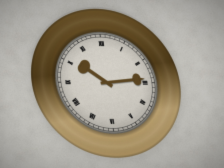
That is h=10 m=14
